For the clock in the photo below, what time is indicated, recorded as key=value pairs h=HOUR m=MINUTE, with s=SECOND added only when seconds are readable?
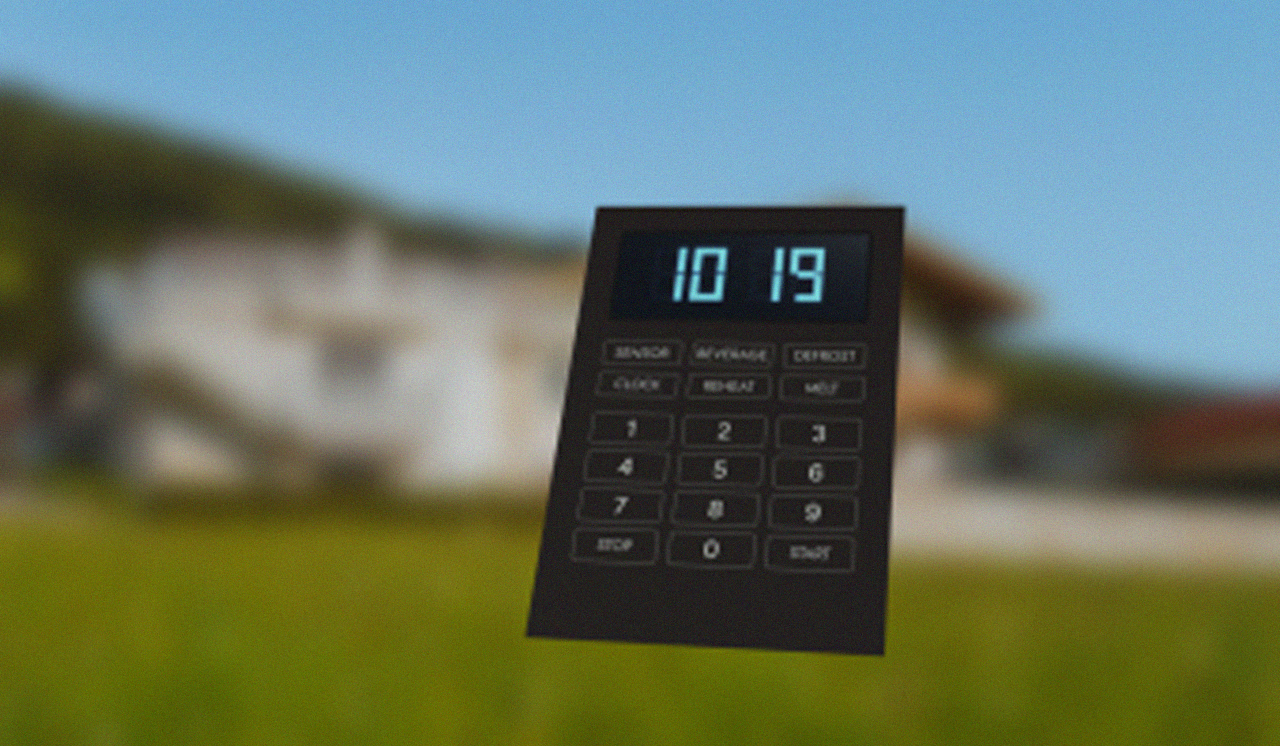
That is h=10 m=19
